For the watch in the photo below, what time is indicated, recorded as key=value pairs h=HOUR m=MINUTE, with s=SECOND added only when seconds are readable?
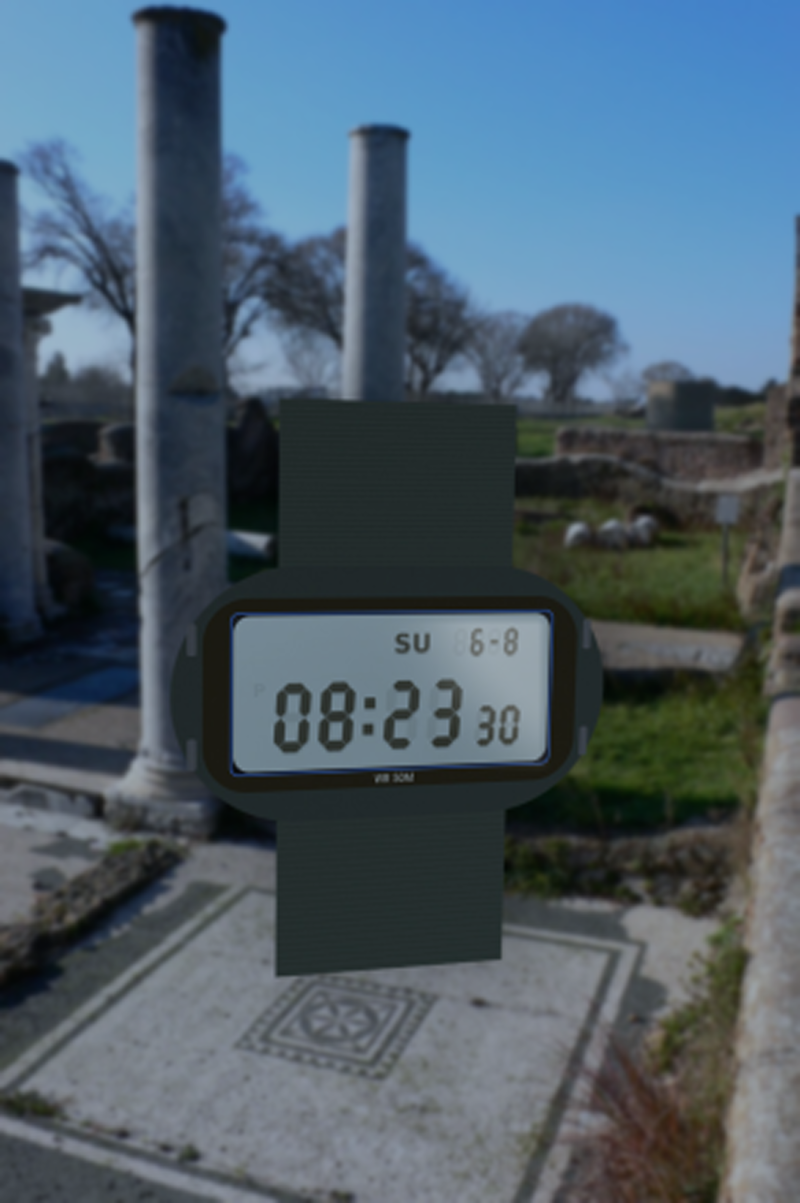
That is h=8 m=23 s=30
